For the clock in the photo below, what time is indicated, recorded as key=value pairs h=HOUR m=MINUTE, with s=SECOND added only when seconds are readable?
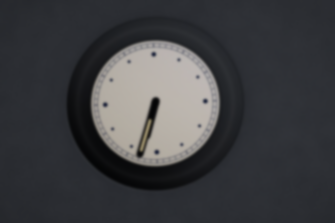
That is h=6 m=33
